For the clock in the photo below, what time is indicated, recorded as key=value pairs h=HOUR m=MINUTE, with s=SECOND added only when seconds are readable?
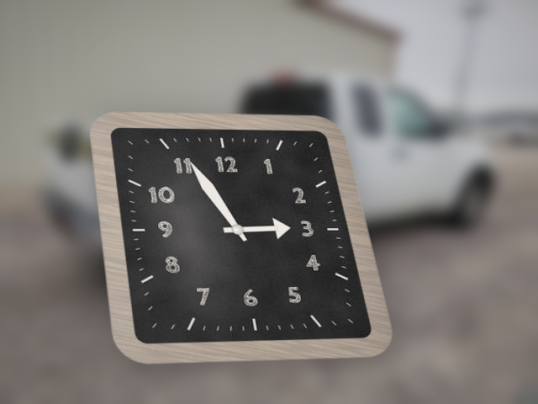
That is h=2 m=56
